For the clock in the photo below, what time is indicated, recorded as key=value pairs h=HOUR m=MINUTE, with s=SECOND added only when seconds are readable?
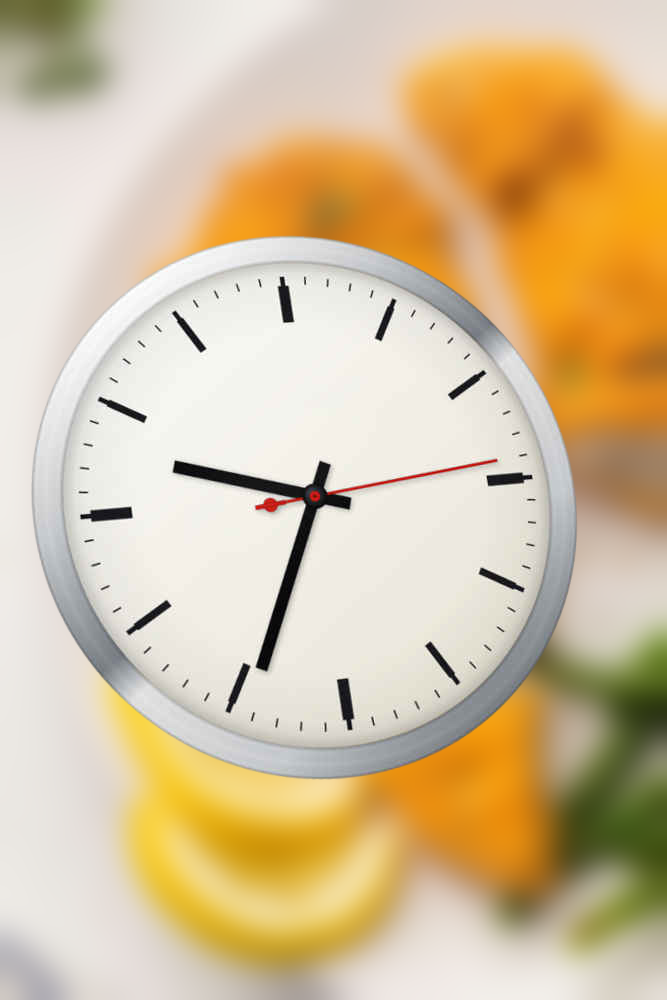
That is h=9 m=34 s=14
